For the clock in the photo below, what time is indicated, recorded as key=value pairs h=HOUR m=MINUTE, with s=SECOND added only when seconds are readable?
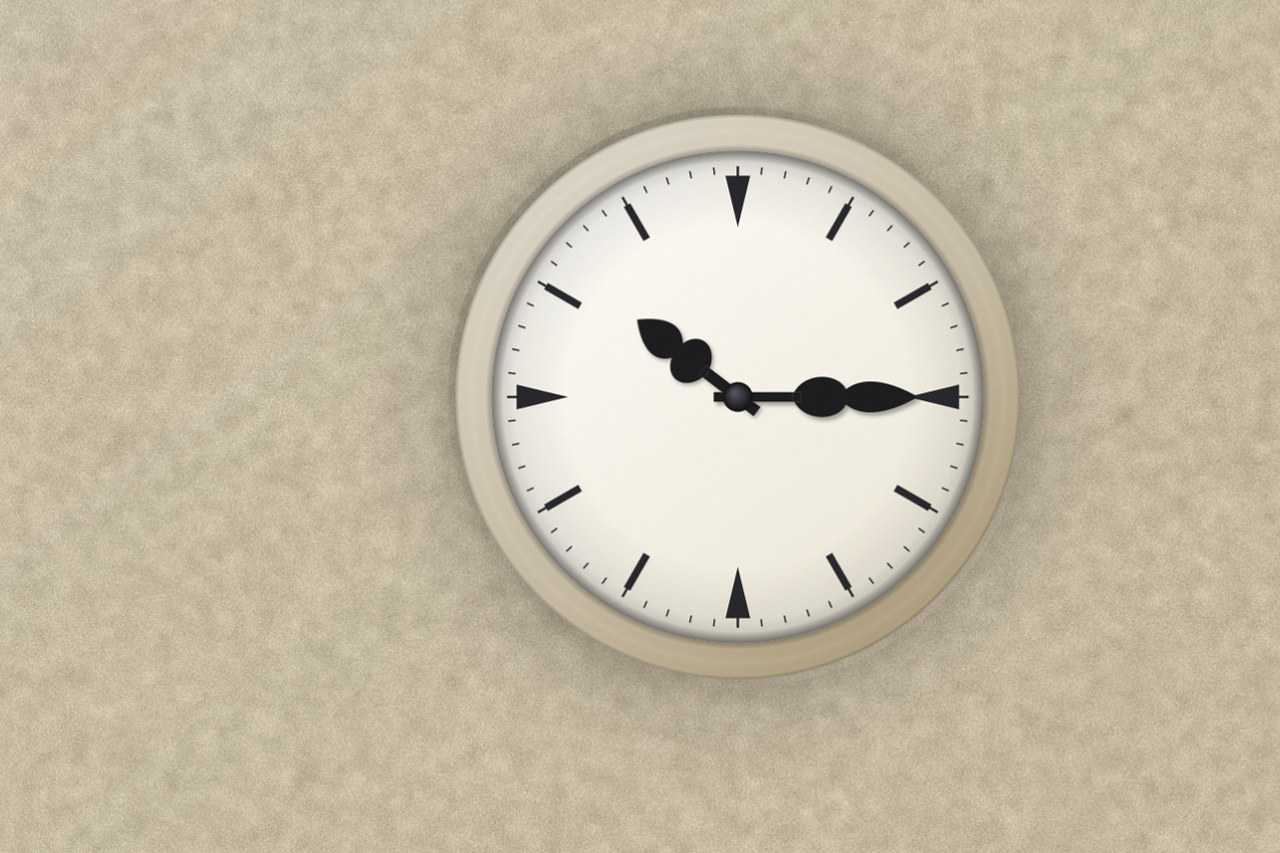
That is h=10 m=15
